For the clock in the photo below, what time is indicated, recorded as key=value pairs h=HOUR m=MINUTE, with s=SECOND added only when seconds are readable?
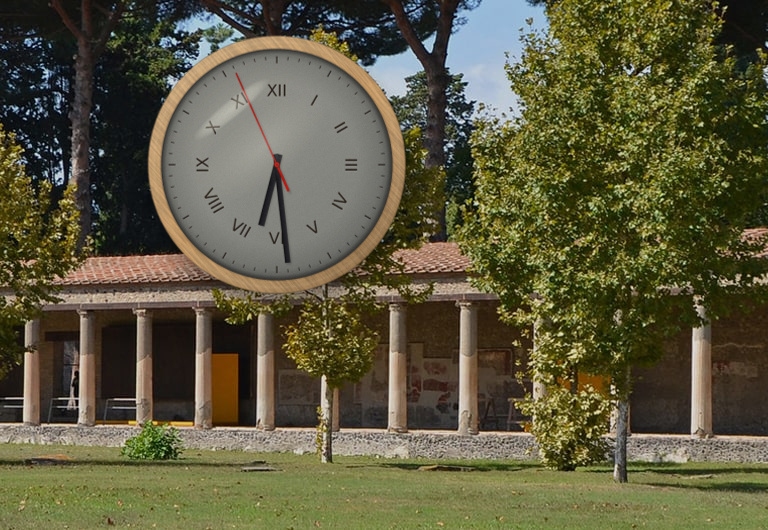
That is h=6 m=28 s=56
